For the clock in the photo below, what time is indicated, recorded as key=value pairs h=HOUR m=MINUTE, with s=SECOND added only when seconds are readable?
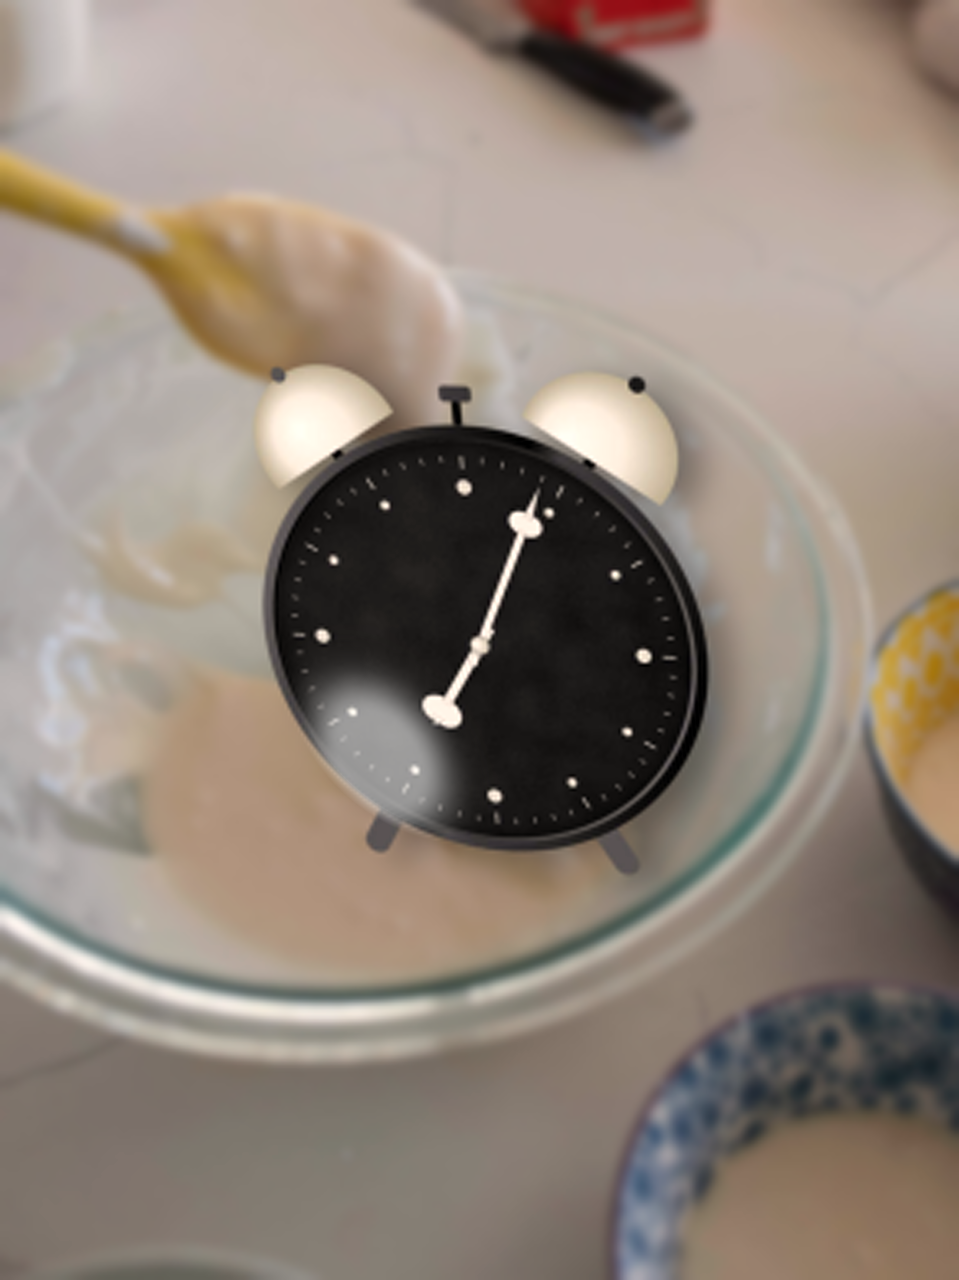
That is h=7 m=4
